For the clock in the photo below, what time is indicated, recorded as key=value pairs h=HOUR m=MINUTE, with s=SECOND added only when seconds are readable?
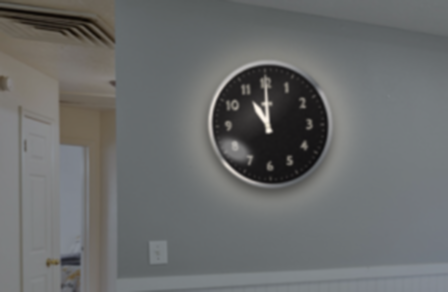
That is h=11 m=0
